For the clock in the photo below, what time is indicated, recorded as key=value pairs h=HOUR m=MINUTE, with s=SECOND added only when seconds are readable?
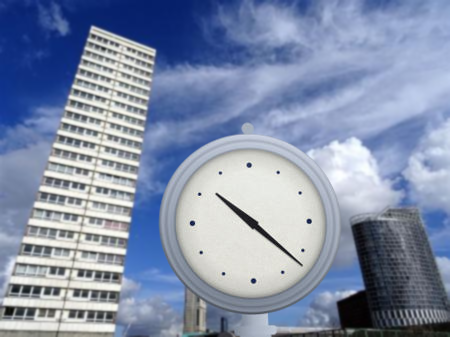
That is h=10 m=22
